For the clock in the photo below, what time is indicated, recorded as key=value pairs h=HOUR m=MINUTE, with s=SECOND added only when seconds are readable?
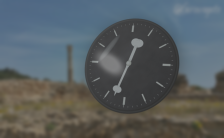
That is h=12 m=33
